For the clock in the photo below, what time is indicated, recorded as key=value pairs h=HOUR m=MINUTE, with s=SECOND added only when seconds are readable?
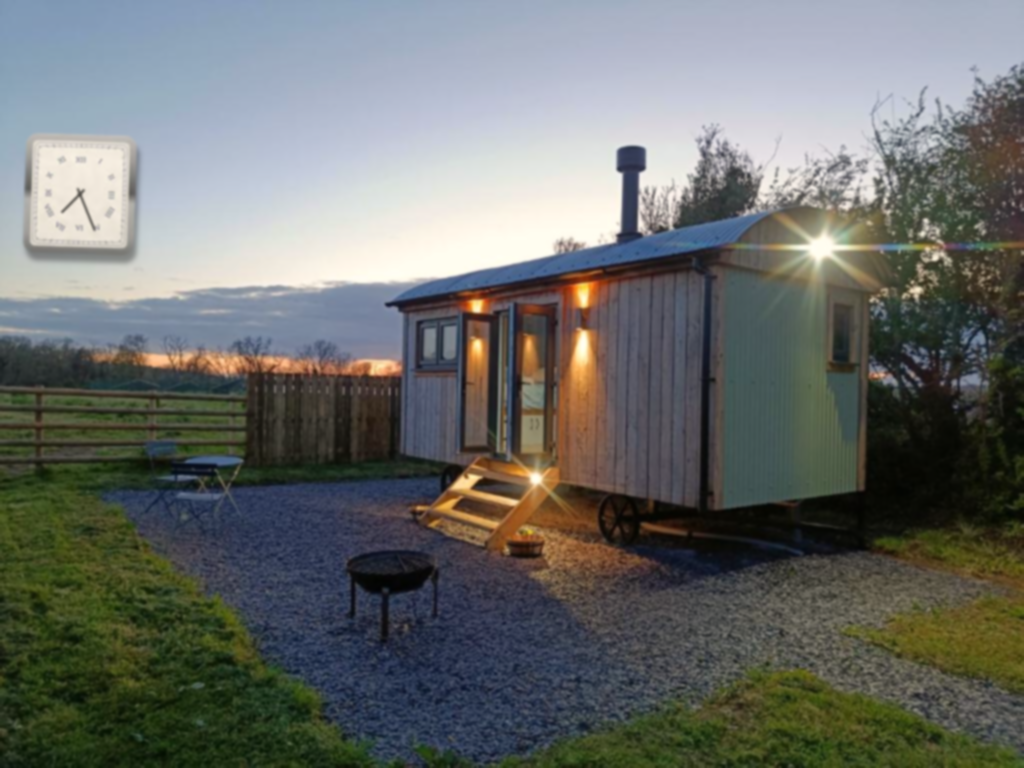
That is h=7 m=26
